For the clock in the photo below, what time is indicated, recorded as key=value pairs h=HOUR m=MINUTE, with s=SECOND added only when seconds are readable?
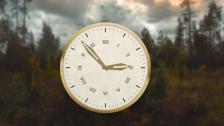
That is h=2 m=53
